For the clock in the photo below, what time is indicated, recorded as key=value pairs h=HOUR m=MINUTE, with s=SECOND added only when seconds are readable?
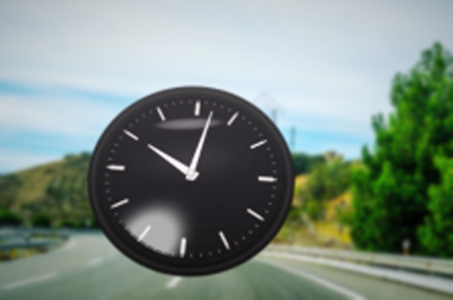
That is h=10 m=2
